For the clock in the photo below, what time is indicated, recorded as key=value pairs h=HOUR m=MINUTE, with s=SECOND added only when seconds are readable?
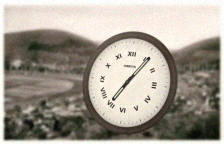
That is h=7 m=6
